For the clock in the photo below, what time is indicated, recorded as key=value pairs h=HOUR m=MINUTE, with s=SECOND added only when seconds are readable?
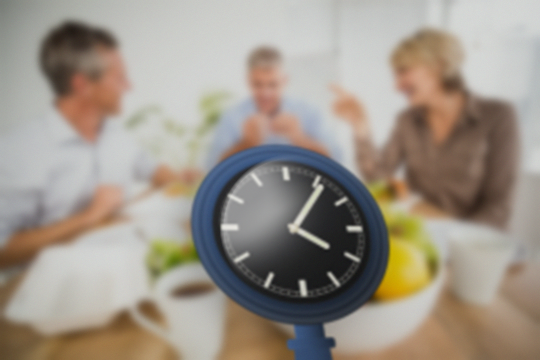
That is h=4 m=6
